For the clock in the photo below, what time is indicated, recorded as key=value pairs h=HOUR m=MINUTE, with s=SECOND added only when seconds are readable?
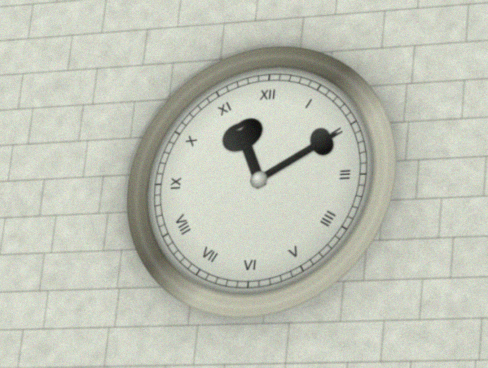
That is h=11 m=10
